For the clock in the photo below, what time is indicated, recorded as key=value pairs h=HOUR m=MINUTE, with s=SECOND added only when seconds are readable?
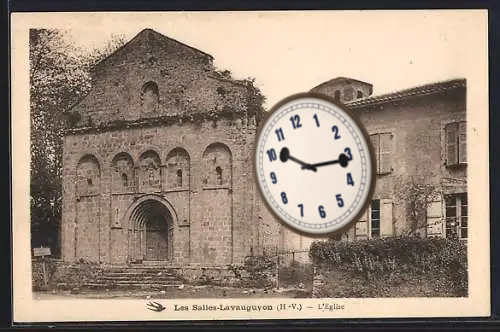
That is h=10 m=16
